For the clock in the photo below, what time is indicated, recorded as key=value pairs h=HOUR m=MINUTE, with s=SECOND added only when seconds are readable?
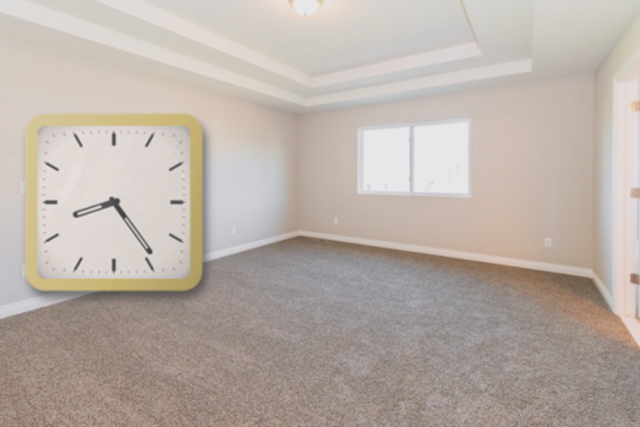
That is h=8 m=24
